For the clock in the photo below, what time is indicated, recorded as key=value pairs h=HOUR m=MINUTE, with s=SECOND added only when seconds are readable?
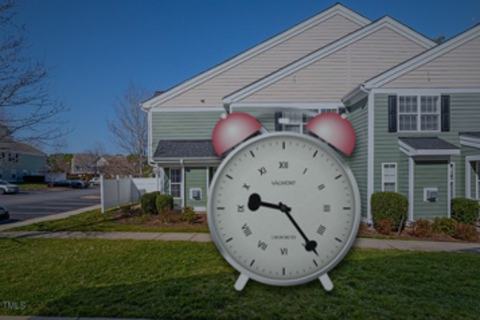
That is h=9 m=24
